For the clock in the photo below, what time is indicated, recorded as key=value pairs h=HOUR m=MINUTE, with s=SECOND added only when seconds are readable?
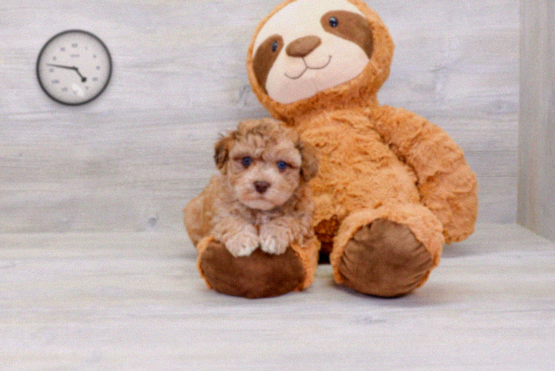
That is h=4 m=47
